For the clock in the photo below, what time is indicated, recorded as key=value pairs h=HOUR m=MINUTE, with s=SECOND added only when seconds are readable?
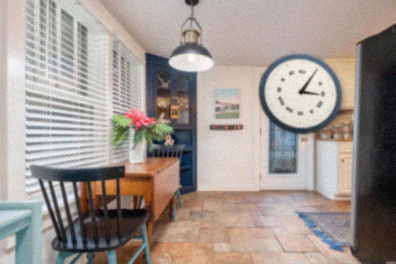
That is h=3 m=5
